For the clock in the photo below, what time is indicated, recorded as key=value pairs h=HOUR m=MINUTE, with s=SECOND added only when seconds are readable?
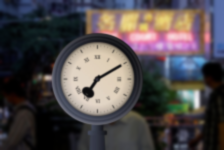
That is h=7 m=10
